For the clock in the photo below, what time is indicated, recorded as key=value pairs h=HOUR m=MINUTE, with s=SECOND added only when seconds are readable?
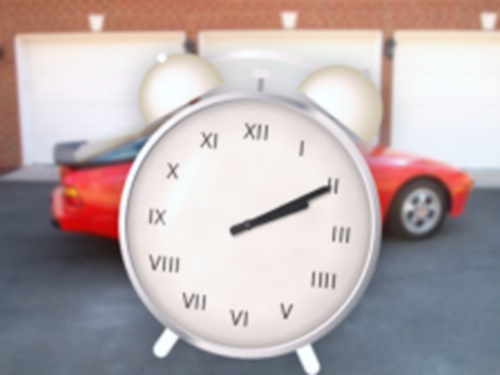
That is h=2 m=10
